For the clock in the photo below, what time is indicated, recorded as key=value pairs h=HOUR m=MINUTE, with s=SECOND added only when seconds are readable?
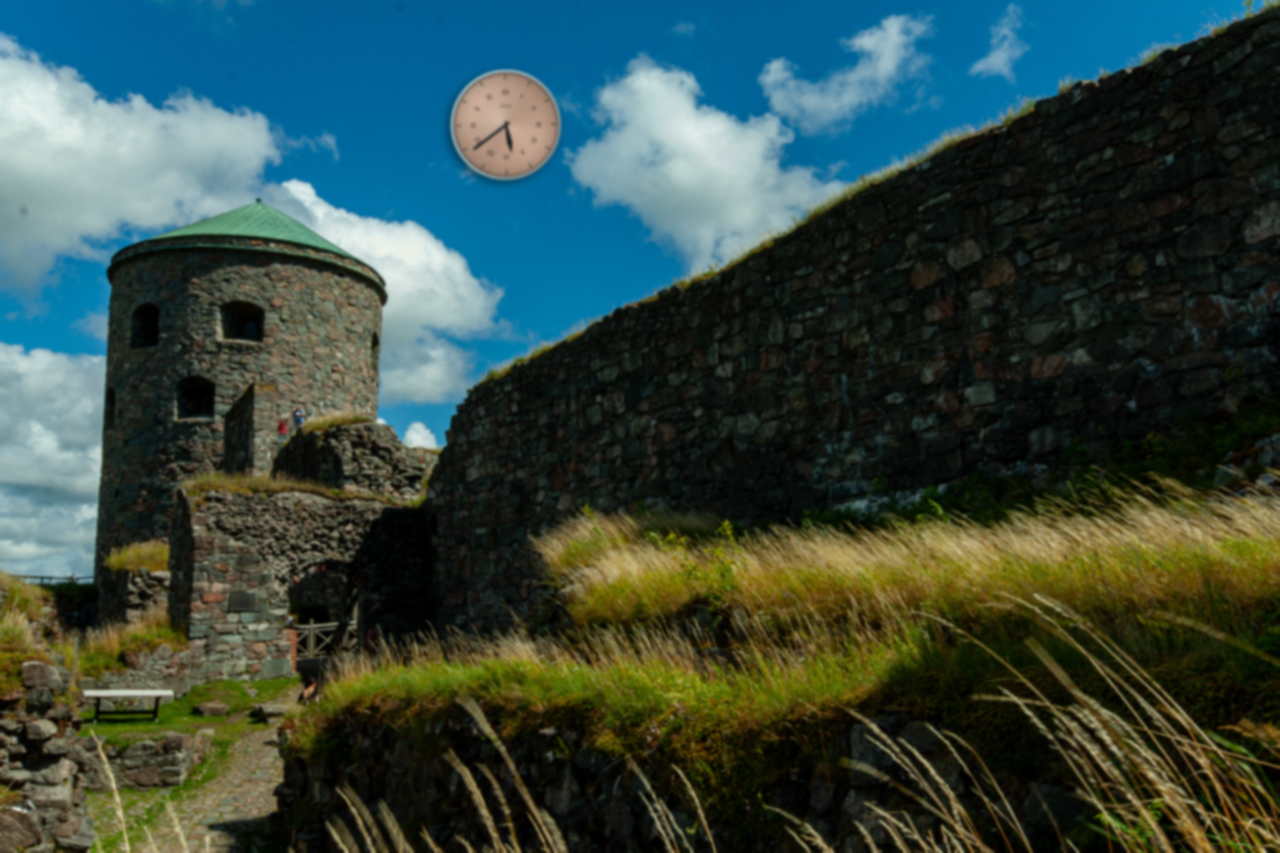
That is h=5 m=39
